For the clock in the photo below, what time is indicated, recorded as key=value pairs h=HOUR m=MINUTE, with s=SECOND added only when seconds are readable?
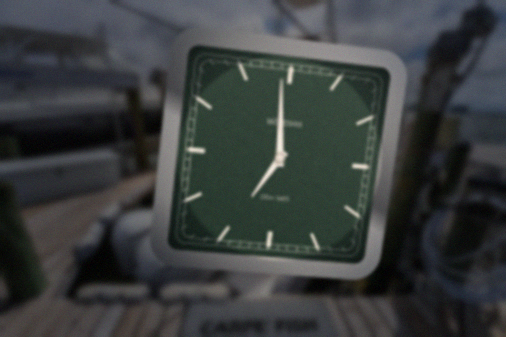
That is h=6 m=59
